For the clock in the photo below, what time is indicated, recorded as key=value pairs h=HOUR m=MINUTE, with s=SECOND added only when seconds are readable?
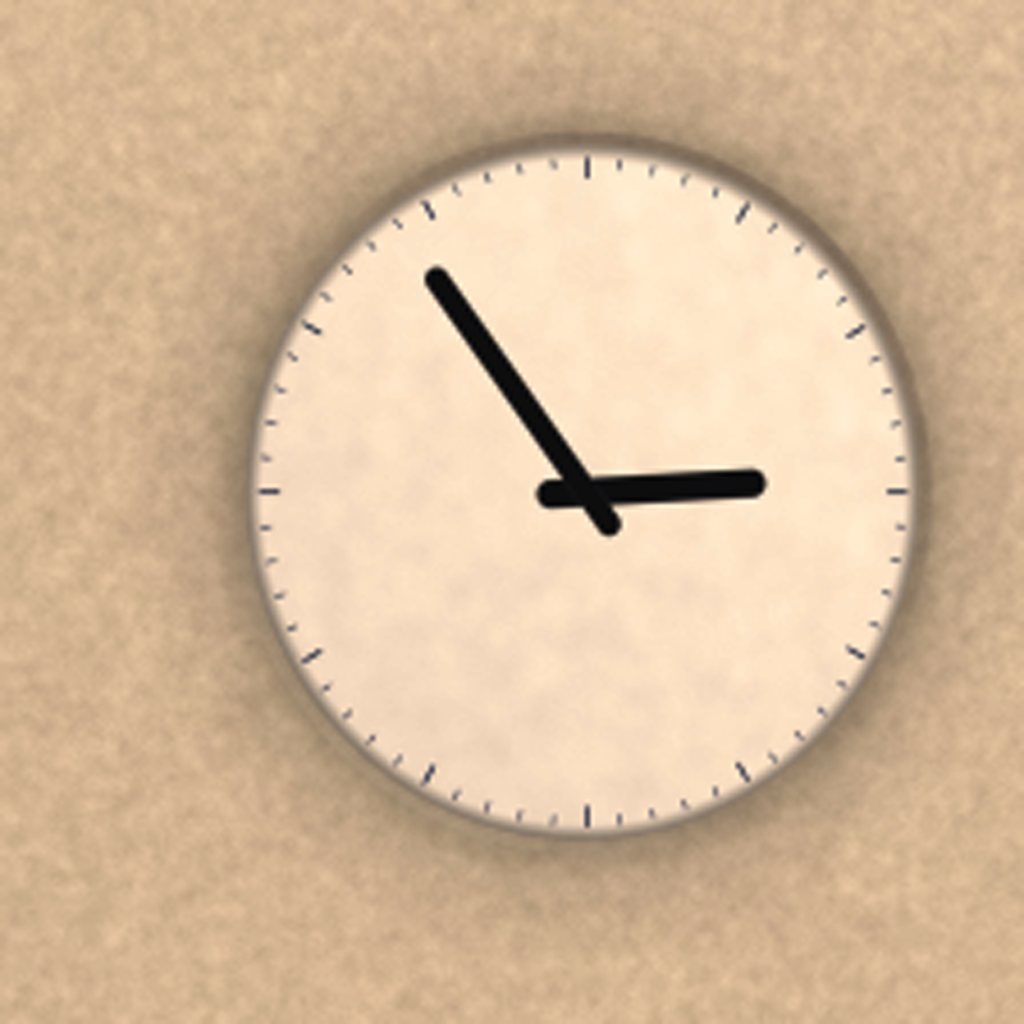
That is h=2 m=54
